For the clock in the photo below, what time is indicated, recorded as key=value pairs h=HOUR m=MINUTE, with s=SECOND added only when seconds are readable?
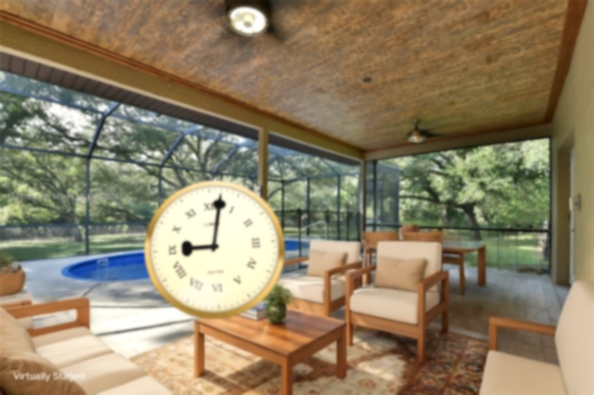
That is h=9 m=2
